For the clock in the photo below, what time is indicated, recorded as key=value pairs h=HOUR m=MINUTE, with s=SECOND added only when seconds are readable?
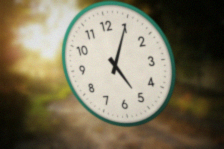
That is h=5 m=5
